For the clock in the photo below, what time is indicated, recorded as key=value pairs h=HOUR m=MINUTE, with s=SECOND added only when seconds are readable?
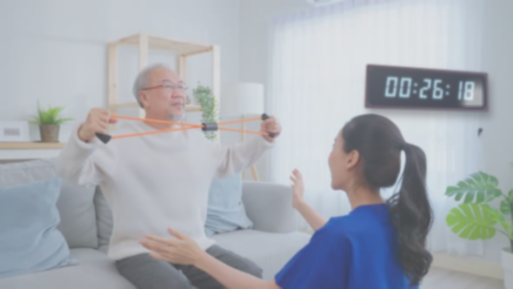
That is h=0 m=26 s=18
